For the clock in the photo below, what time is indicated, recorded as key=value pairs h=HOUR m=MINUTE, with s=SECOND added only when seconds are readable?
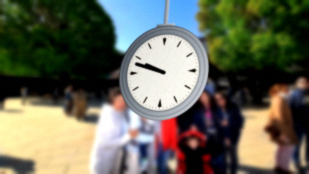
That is h=9 m=48
